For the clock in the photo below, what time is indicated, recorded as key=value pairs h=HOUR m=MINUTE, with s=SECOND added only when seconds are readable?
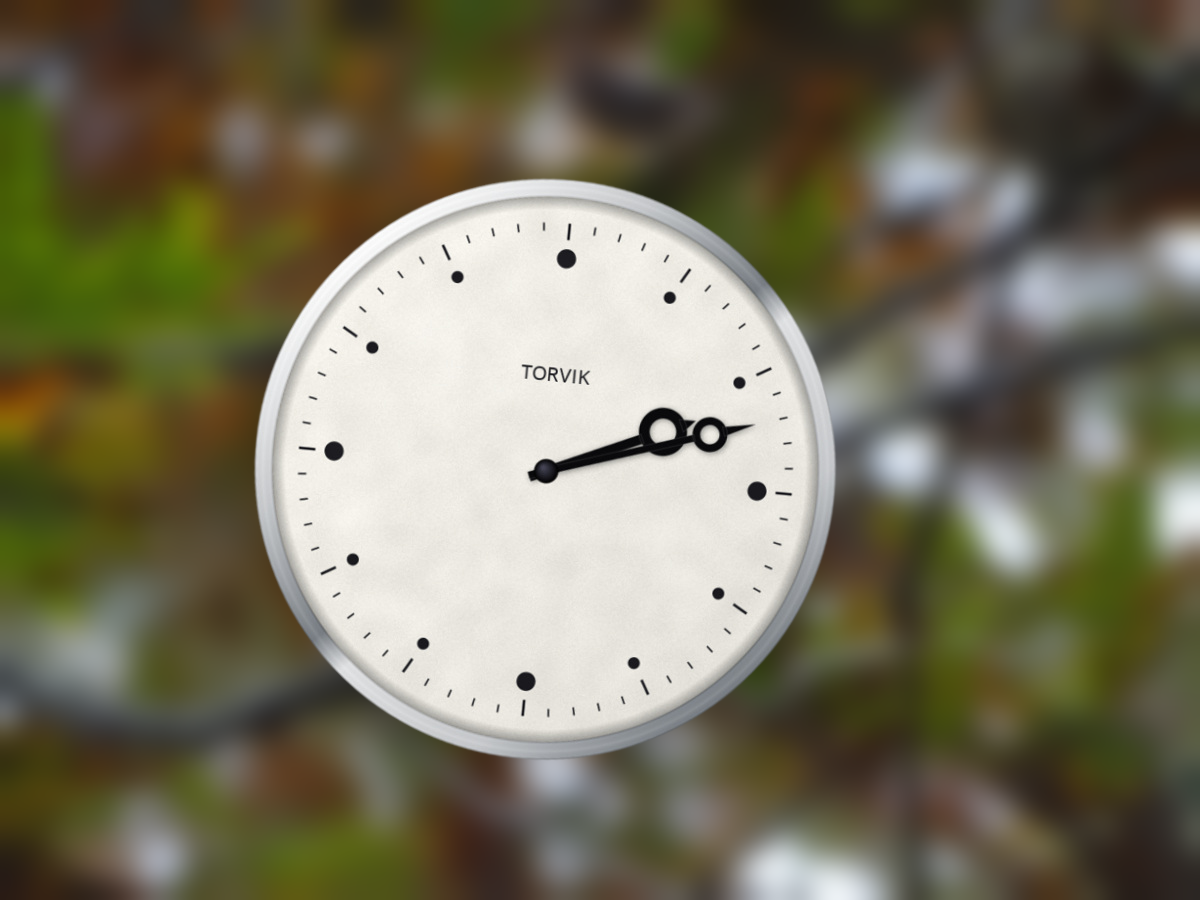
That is h=2 m=12
